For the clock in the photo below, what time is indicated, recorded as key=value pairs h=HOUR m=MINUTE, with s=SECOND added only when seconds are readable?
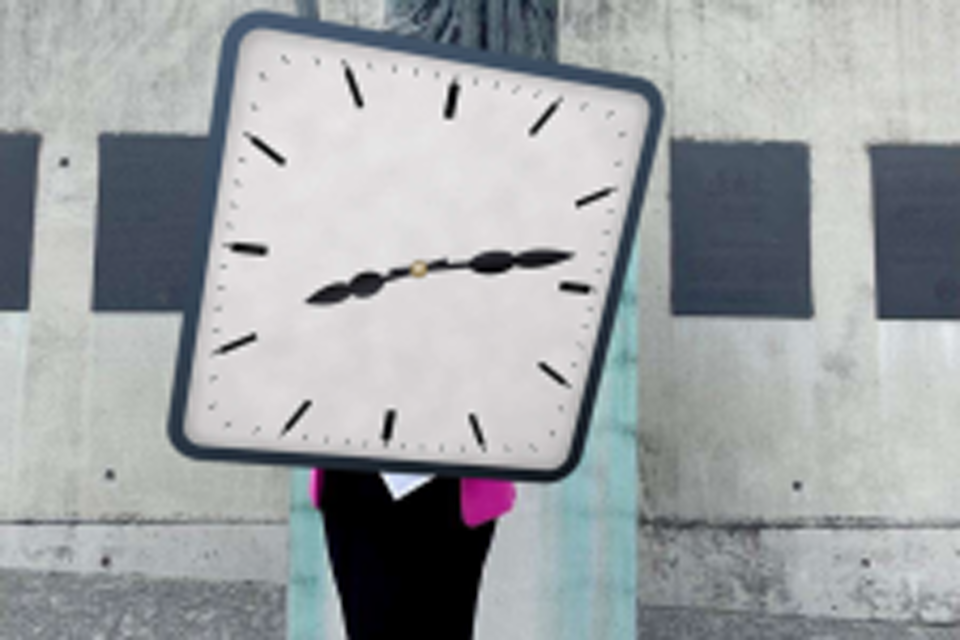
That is h=8 m=13
